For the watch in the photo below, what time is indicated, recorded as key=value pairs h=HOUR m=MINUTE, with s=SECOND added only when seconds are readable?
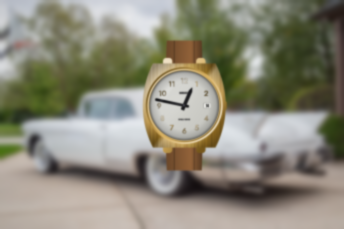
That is h=12 m=47
